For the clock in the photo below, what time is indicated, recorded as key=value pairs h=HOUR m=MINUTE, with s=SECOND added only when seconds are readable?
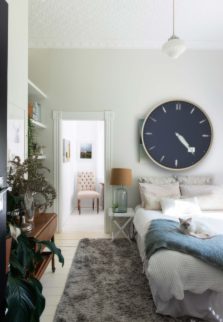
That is h=4 m=23
